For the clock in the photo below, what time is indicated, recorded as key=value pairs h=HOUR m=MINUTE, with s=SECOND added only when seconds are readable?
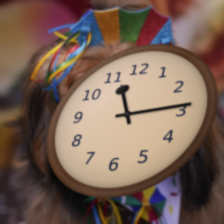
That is h=11 m=14
